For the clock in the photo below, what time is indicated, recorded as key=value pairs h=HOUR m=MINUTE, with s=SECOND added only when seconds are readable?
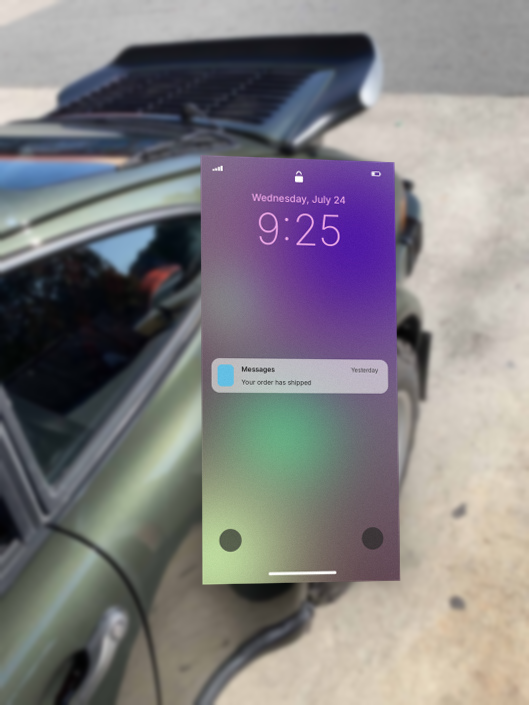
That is h=9 m=25
